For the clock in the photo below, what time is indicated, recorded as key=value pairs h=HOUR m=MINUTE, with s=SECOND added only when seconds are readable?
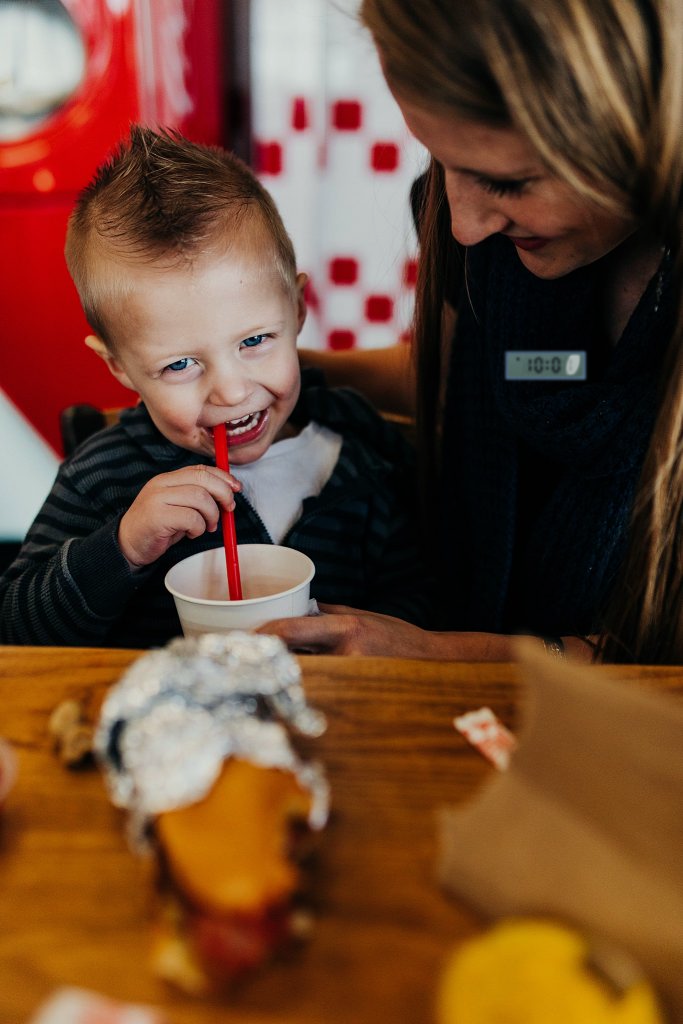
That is h=10 m=1
